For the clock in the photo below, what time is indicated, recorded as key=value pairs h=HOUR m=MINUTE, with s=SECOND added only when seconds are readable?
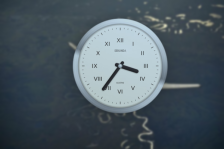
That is h=3 m=36
